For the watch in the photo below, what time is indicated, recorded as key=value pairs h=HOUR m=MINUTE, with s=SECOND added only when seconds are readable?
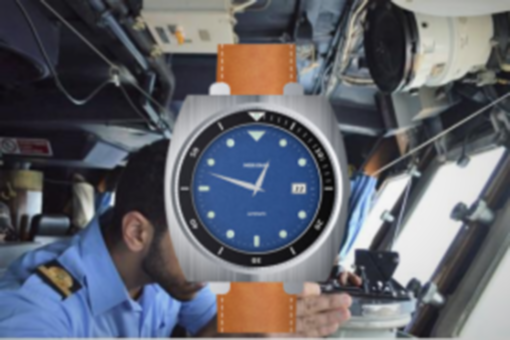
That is h=12 m=48
